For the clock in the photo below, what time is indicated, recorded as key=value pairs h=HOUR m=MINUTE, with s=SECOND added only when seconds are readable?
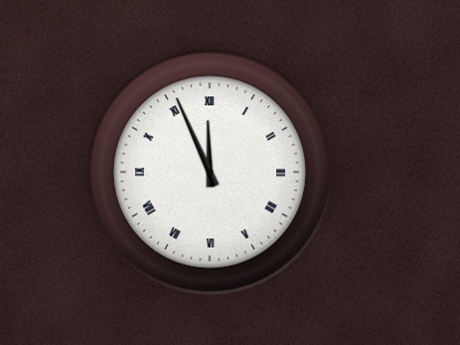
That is h=11 m=56
